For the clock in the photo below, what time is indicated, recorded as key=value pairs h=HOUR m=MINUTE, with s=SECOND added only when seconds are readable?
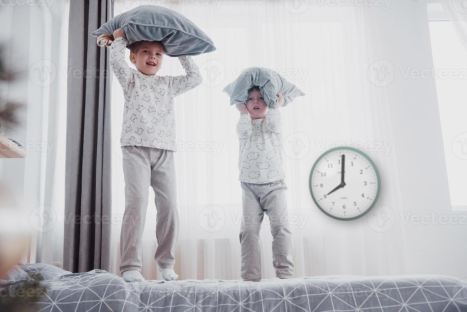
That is h=8 m=1
